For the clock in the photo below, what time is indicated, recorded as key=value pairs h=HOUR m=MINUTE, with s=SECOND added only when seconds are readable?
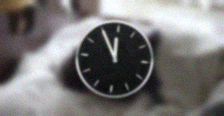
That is h=11 m=55
